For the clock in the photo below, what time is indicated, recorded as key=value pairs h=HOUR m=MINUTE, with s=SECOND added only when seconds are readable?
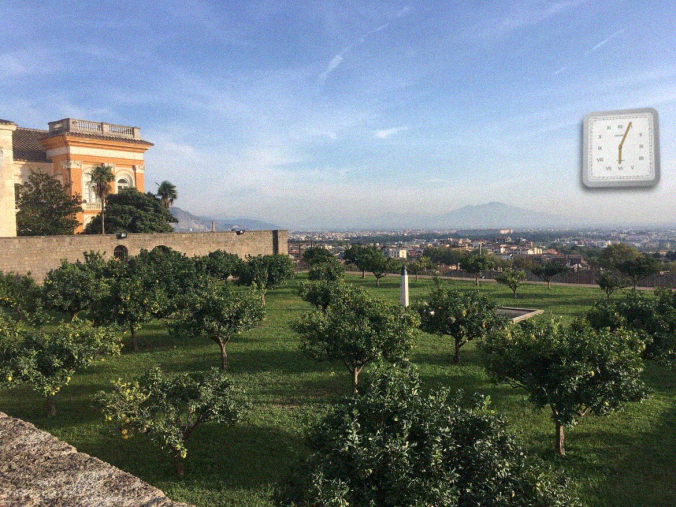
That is h=6 m=4
